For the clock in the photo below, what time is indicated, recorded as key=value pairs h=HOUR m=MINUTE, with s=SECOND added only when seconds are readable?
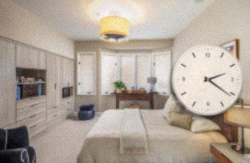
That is h=2 m=21
